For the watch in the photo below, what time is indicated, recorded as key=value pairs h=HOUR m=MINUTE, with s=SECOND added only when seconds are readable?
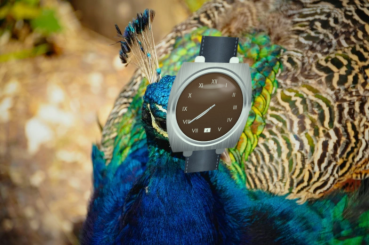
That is h=7 m=39
